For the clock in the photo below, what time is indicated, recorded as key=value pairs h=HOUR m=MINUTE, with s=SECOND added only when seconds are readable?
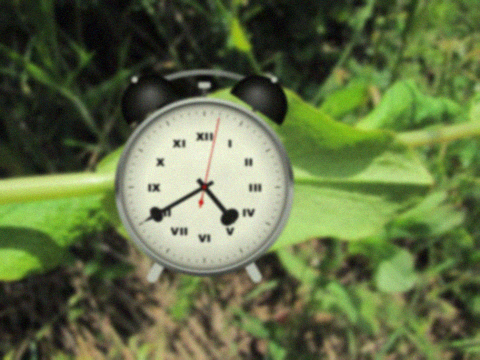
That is h=4 m=40 s=2
